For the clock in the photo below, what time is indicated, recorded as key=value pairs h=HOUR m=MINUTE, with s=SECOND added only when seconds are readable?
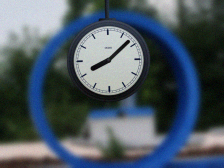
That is h=8 m=8
